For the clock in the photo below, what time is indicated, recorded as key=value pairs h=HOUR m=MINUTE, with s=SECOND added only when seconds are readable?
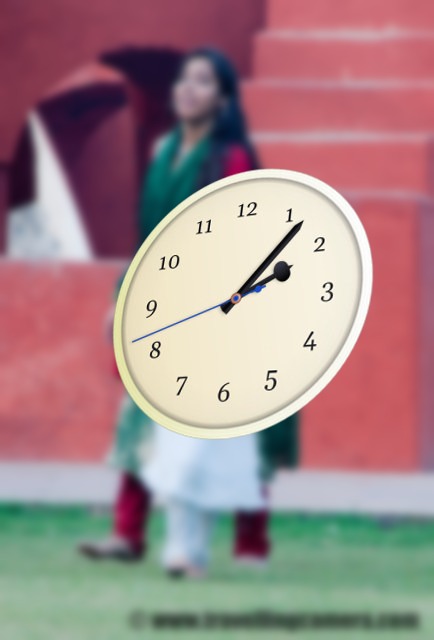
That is h=2 m=6 s=42
